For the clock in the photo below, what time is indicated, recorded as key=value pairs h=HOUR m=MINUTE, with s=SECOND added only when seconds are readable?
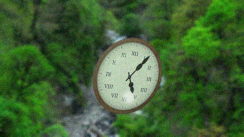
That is h=5 m=6
